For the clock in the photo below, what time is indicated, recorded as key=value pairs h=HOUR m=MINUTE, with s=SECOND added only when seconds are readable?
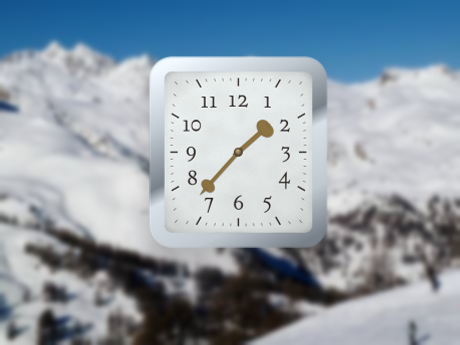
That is h=1 m=37
